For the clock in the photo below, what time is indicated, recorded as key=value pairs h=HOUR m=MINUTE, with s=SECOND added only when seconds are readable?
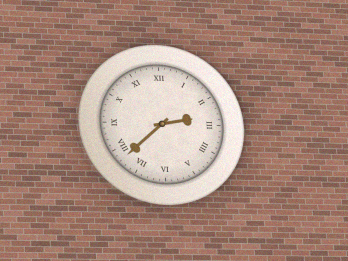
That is h=2 m=38
